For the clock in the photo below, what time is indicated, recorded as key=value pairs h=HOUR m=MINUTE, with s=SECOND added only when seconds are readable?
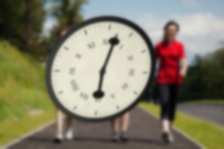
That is h=6 m=2
